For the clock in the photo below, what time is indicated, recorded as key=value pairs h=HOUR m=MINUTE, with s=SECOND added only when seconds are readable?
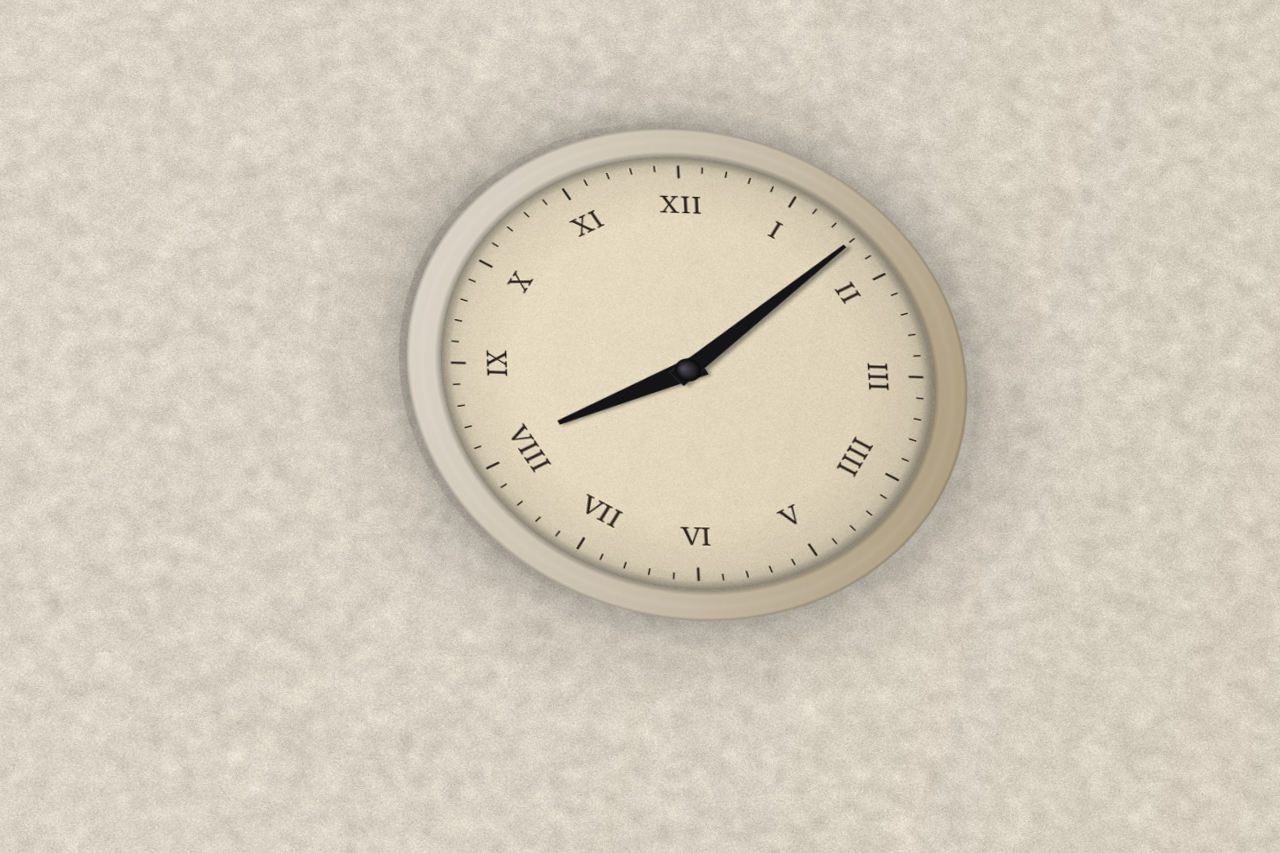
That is h=8 m=8
